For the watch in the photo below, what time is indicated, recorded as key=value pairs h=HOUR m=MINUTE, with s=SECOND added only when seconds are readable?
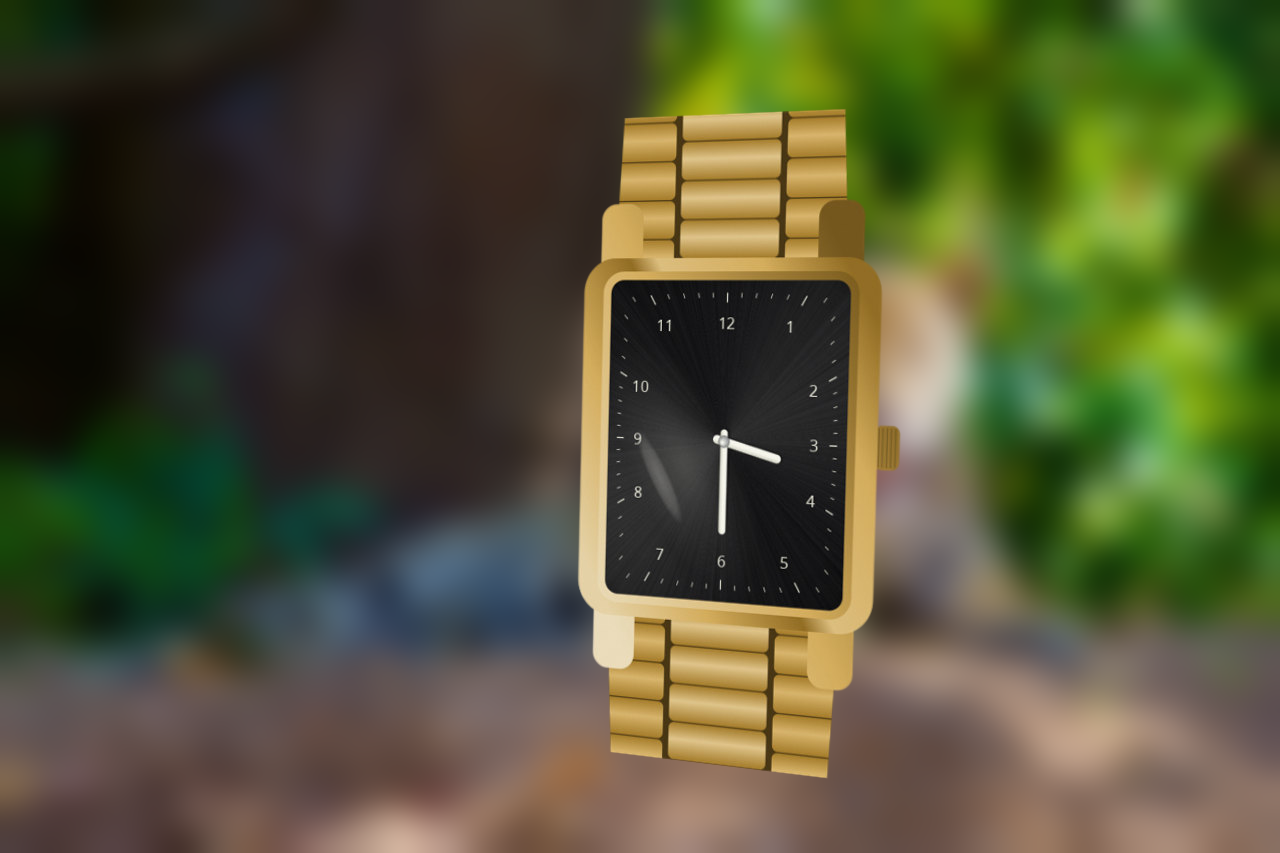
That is h=3 m=30
